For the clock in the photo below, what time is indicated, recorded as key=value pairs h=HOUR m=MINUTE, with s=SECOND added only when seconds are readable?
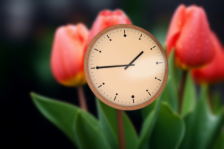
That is h=1 m=45
